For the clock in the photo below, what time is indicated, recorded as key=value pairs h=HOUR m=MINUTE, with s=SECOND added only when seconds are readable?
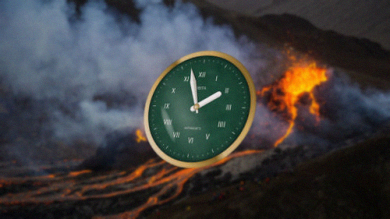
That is h=1 m=57
